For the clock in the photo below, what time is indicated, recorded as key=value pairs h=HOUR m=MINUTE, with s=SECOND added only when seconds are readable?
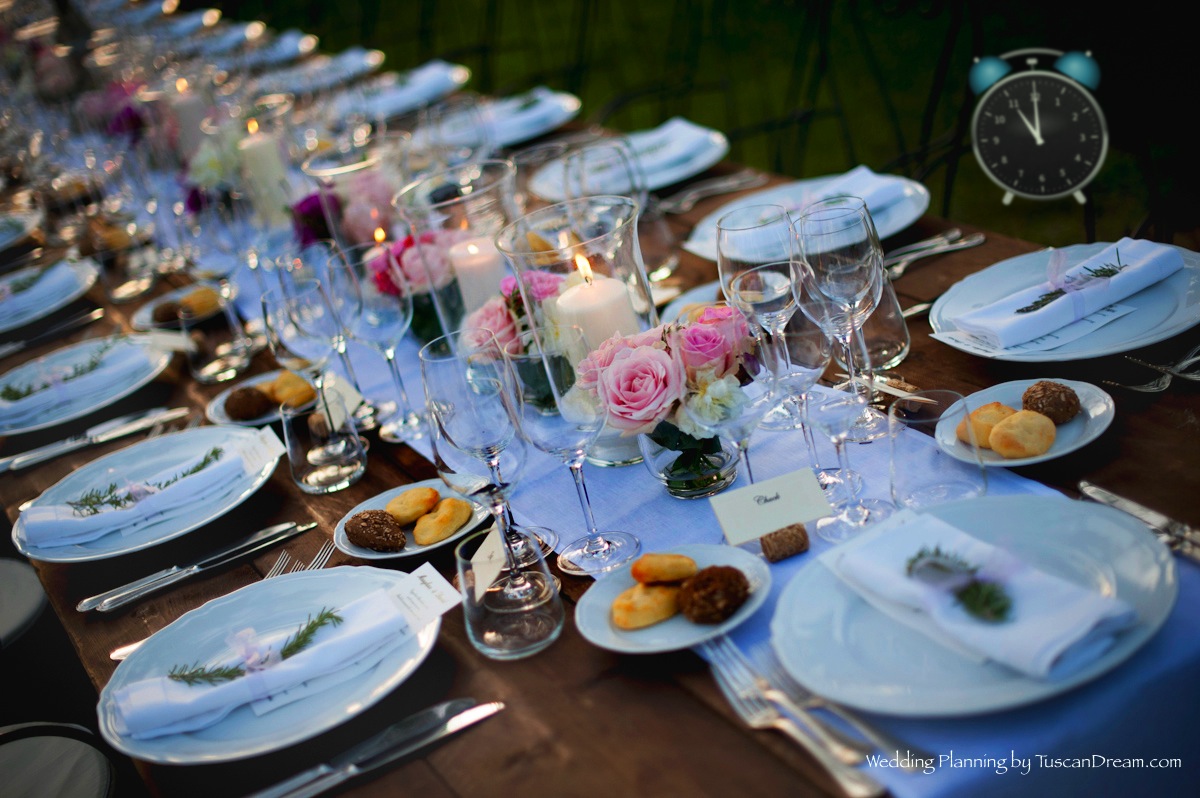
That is h=11 m=0
